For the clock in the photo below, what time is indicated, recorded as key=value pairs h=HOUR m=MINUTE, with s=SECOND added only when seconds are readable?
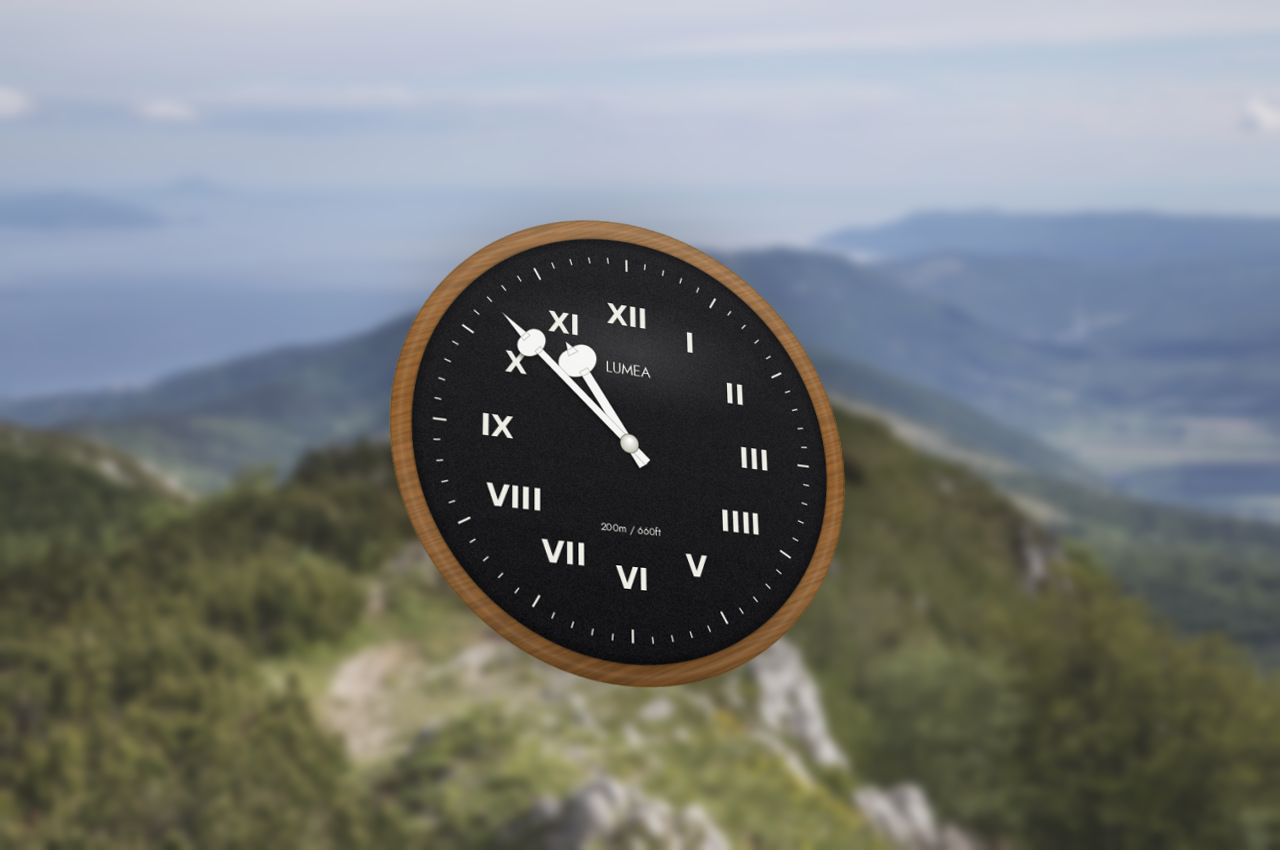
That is h=10 m=52
